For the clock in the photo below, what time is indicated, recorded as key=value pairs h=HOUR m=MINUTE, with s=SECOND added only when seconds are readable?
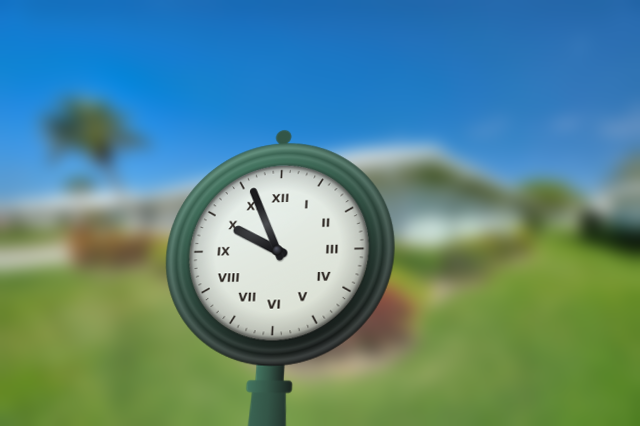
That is h=9 m=56
